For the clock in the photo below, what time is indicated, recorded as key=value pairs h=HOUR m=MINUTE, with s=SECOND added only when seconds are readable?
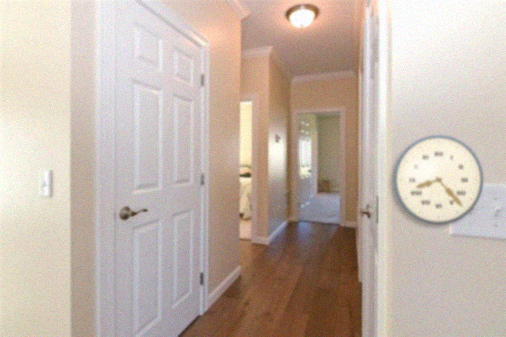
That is h=8 m=23
